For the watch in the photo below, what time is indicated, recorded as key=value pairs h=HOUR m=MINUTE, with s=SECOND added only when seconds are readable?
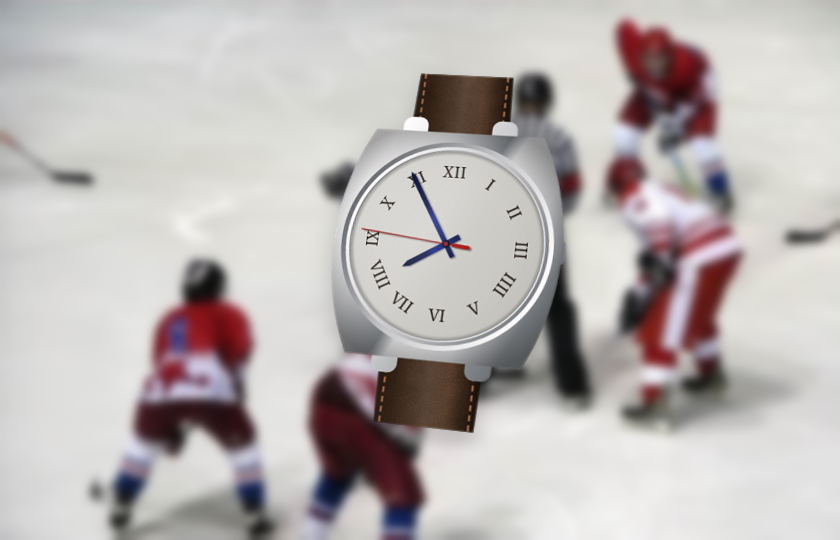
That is h=7 m=54 s=46
